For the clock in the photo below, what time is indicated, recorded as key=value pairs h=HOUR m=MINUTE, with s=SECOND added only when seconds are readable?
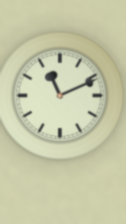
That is h=11 m=11
